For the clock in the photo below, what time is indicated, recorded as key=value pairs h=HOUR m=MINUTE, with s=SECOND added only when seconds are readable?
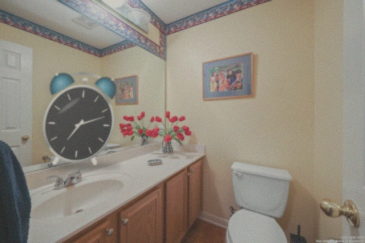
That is h=7 m=12
